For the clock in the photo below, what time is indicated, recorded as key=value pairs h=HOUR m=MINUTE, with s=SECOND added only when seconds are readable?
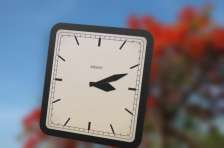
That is h=3 m=11
